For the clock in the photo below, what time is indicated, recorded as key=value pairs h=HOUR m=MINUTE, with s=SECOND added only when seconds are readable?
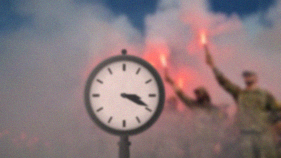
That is h=3 m=19
